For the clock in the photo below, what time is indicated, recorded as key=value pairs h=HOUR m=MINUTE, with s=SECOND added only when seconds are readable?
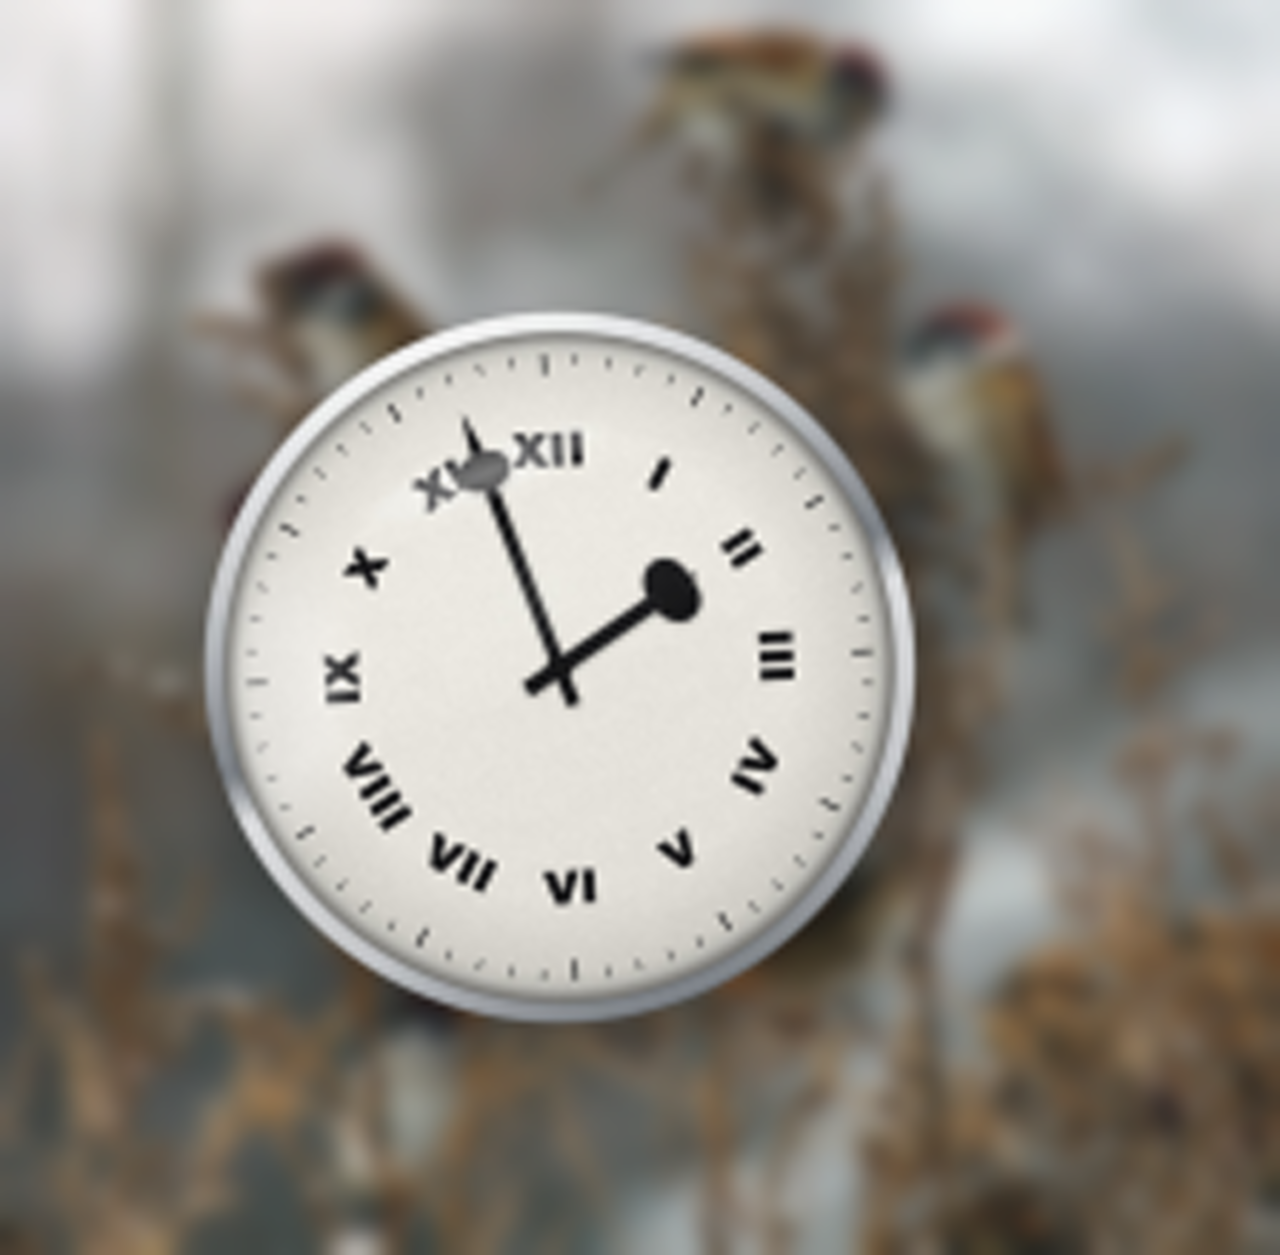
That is h=1 m=57
